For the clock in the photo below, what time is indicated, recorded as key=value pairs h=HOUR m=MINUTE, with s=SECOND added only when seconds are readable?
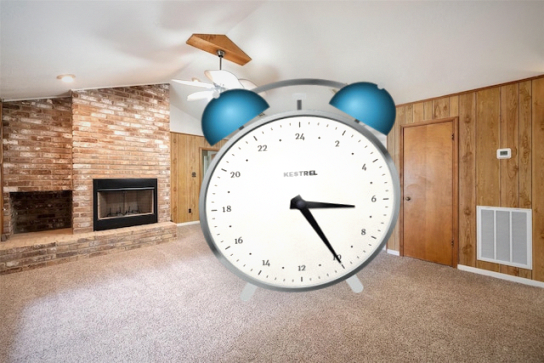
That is h=6 m=25
